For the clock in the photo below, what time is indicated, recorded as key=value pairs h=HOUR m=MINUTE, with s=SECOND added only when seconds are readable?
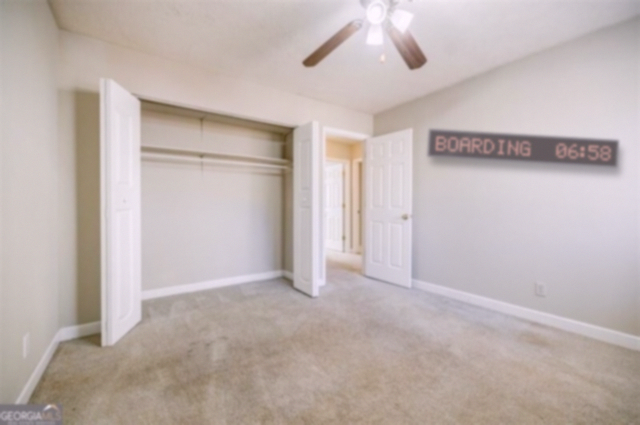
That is h=6 m=58
